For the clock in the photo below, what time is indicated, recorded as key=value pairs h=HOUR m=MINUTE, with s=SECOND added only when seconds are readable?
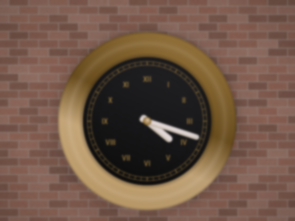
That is h=4 m=18
